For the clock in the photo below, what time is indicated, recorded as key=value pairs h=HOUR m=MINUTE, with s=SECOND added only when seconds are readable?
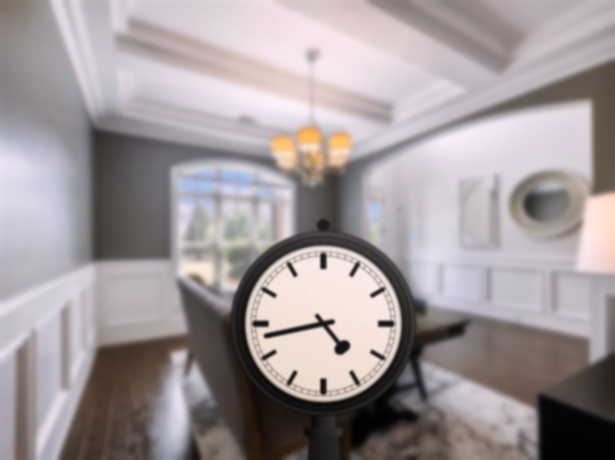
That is h=4 m=43
